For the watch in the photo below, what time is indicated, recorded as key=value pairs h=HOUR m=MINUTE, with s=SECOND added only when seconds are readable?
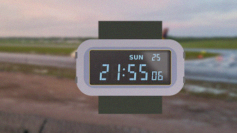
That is h=21 m=55 s=6
